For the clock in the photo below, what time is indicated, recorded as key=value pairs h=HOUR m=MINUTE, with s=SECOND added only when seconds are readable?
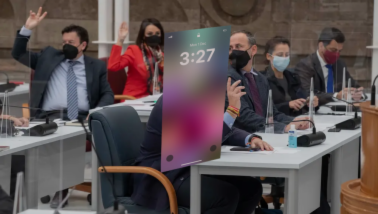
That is h=3 m=27
